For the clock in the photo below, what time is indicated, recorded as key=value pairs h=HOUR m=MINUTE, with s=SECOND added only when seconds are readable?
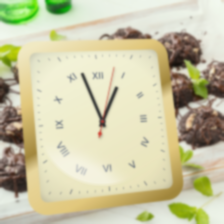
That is h=12 m=57 s=3
